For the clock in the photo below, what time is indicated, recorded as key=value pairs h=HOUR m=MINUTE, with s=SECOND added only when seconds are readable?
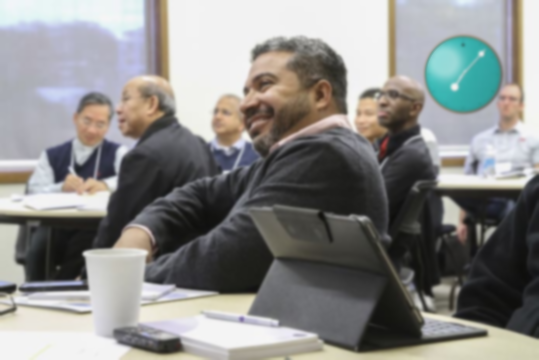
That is h=7 m=7
